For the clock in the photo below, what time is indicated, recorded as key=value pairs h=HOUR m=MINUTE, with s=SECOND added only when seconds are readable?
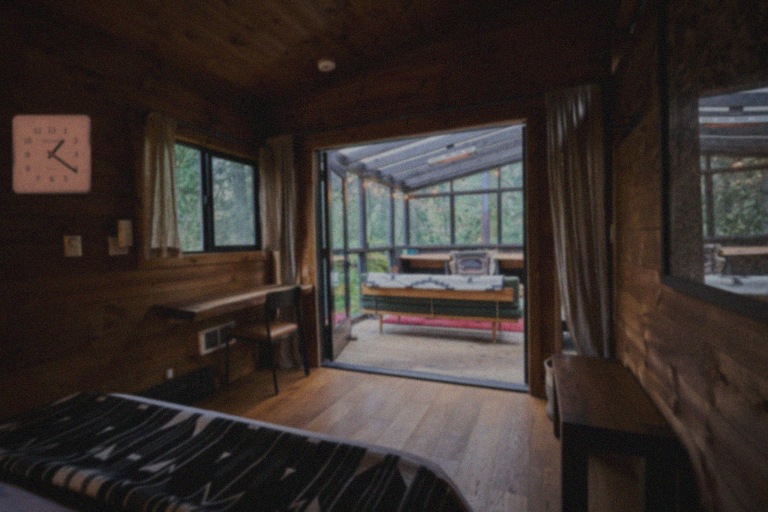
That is h=1 m=21
